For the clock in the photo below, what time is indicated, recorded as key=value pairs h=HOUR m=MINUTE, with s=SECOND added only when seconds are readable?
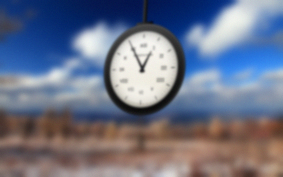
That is h=12 m=55
